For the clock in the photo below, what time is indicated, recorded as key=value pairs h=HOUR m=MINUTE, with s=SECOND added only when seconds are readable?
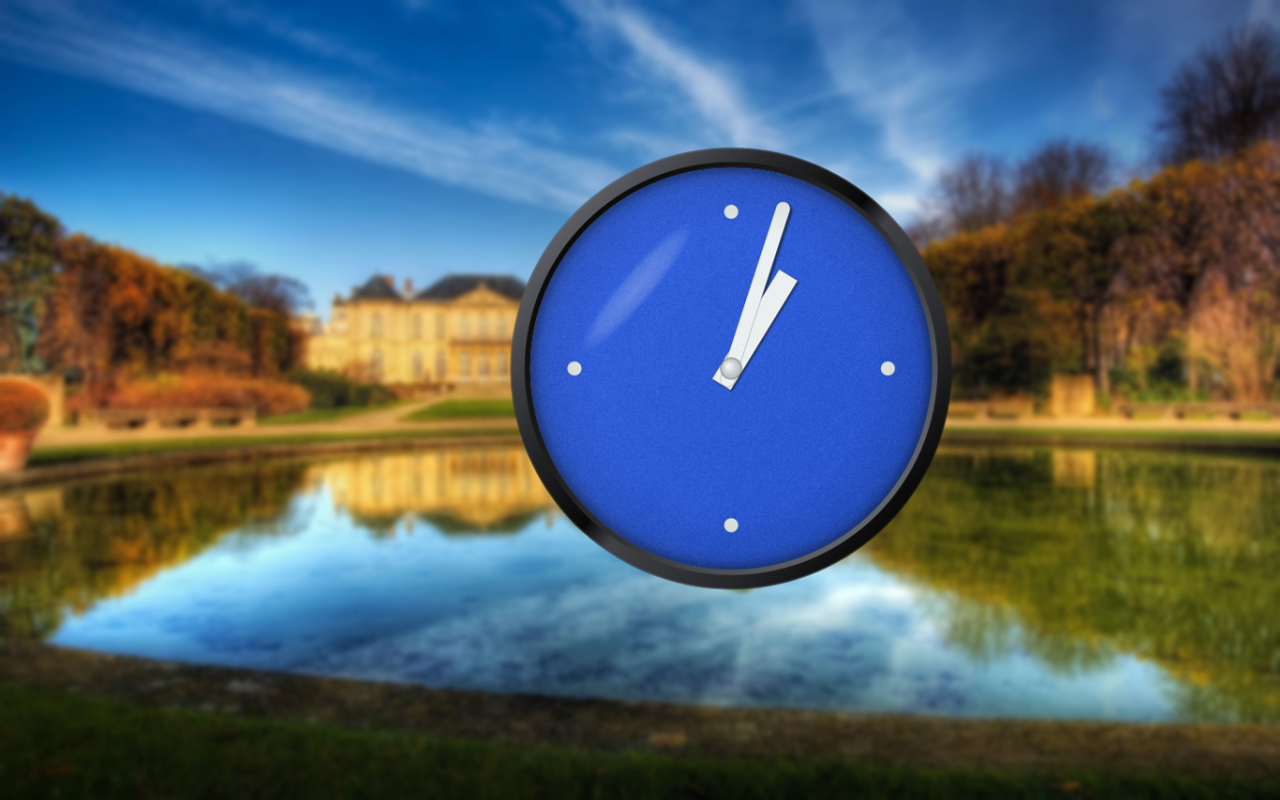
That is h=1 m=3
